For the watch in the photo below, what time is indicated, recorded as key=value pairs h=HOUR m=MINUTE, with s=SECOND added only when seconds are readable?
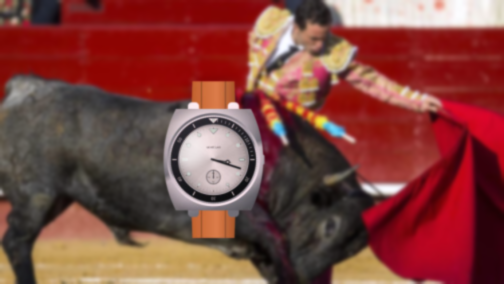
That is h=3 m=18
